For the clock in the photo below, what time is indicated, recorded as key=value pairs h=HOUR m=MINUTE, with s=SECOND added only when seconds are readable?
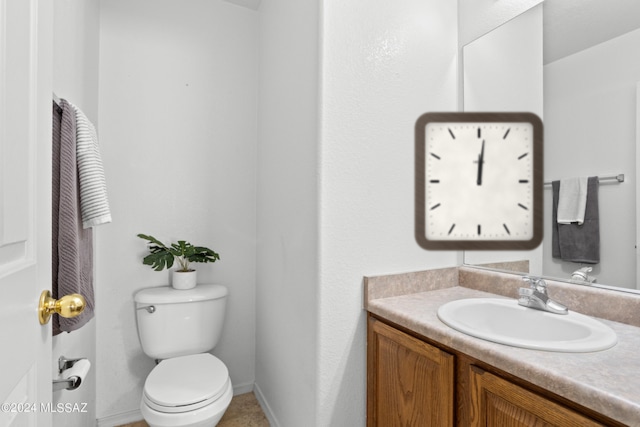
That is h=12 m=1
